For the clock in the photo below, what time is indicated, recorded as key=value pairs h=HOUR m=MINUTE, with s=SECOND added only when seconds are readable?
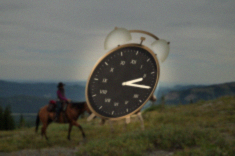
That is h=2 m=15
